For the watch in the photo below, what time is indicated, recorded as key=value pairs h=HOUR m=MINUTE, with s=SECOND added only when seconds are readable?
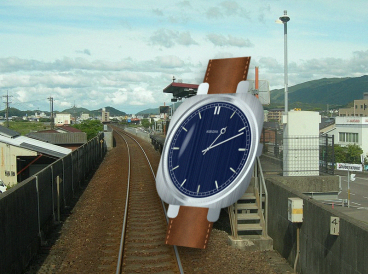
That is h=1 m=11
